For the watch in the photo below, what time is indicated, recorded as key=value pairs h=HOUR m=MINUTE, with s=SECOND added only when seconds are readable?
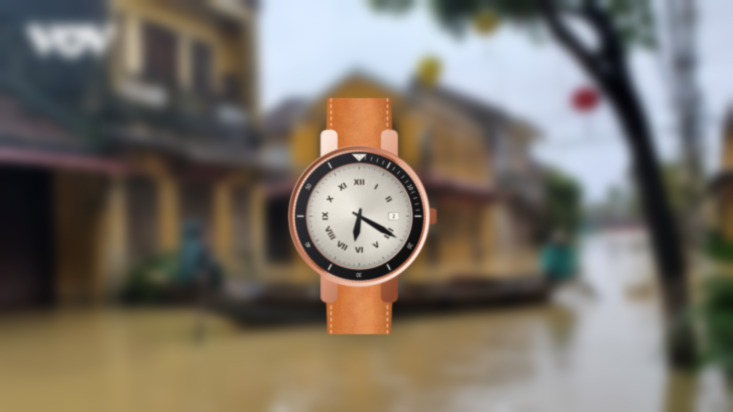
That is h=6 m=20
